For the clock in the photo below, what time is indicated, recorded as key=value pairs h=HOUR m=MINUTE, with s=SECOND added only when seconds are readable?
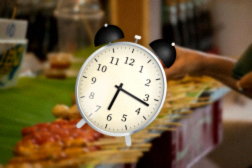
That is h=6 m=17
